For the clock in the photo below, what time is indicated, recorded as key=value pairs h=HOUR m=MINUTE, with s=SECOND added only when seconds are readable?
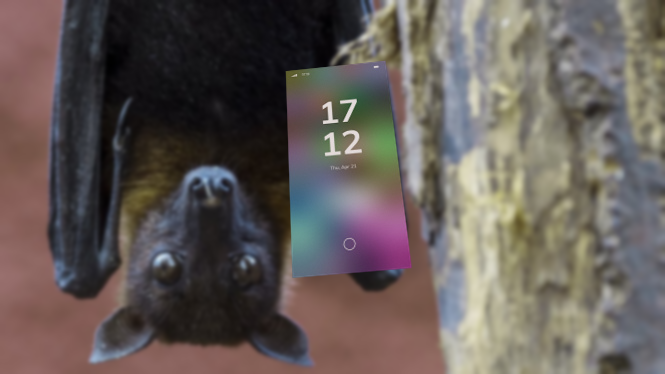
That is h=17 m=12
